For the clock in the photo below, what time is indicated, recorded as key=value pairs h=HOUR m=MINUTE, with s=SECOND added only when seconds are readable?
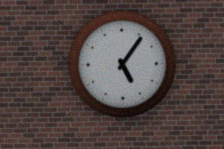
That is h=5 m=6
